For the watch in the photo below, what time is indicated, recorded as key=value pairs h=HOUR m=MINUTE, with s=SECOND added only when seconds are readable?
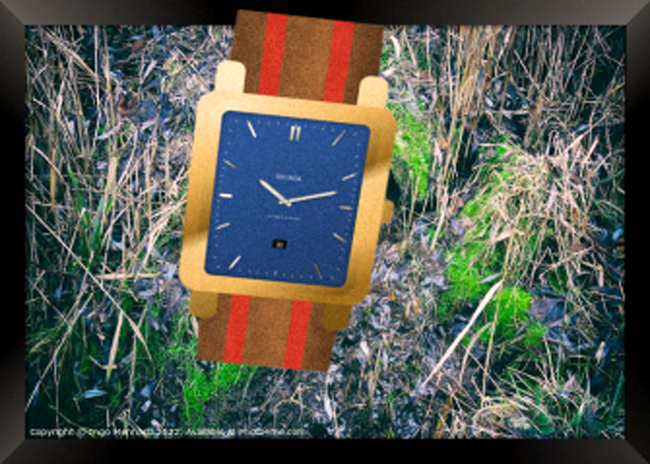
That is h=10 m=12
